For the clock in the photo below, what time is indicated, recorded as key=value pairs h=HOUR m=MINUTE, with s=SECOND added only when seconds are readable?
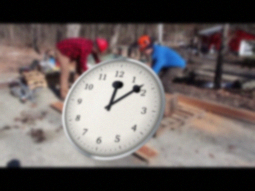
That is h=12 m=8
